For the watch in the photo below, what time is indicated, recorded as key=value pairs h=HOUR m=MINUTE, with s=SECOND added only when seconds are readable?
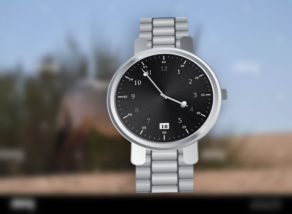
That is h=3 m=54
